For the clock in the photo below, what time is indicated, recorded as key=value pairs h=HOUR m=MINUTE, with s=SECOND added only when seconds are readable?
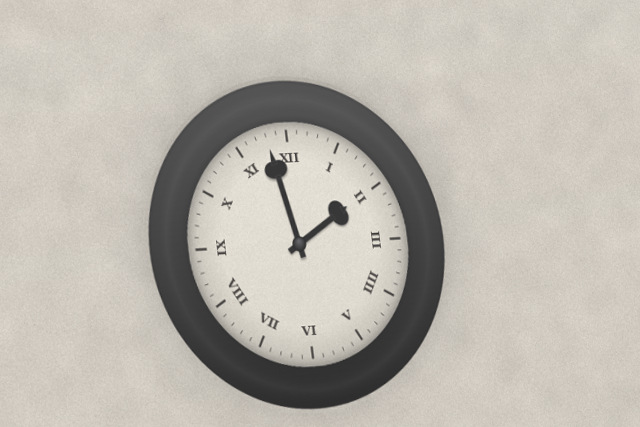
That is h=1 m=58
